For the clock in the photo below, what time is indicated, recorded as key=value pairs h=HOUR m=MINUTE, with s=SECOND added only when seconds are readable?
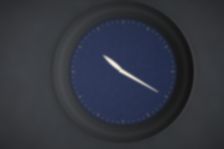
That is h=10 m=20
